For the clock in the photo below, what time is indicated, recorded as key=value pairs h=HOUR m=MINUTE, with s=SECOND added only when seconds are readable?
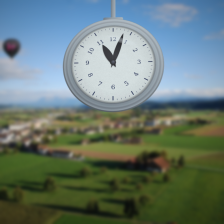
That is h=11 m=3
